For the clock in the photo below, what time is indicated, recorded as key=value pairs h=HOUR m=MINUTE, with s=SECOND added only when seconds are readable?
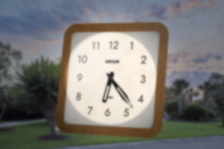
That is h=6 m=23
